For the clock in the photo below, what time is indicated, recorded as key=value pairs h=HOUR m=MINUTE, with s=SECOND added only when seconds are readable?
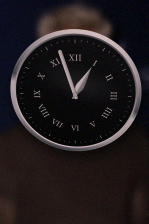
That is h=12 m=57
